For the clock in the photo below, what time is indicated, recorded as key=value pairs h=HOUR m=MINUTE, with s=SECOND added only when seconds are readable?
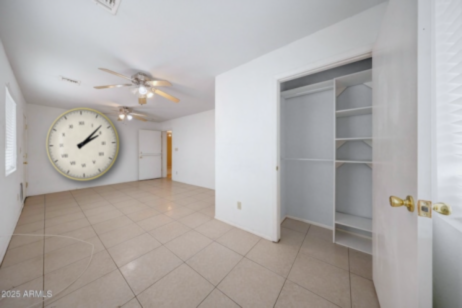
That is h=2 m=8
